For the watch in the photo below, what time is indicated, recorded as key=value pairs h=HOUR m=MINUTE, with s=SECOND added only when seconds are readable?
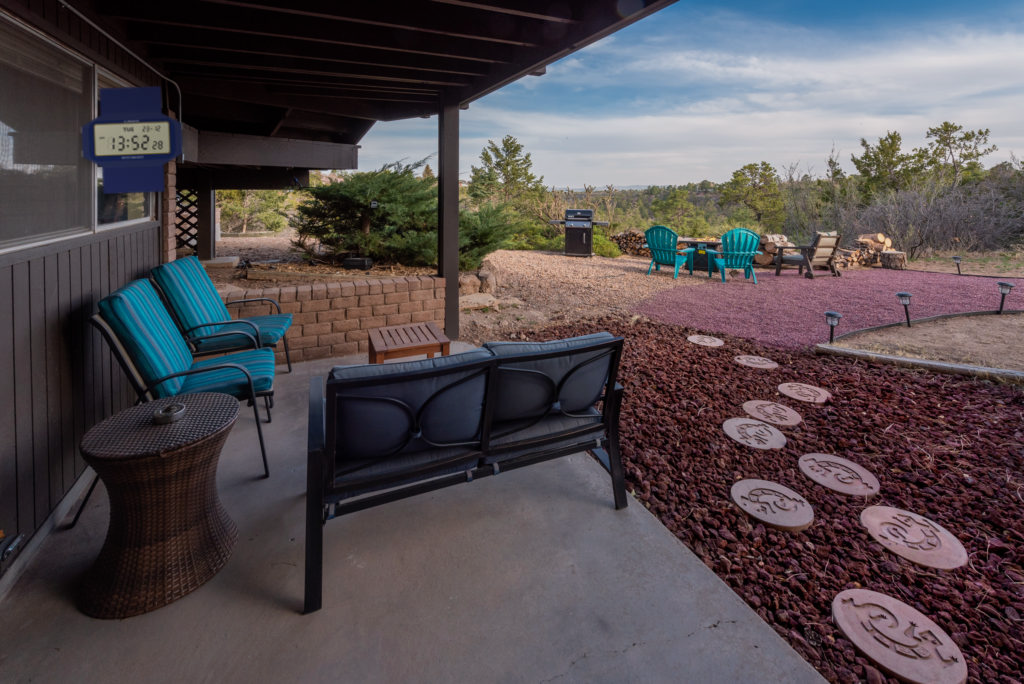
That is h=13 m=52
